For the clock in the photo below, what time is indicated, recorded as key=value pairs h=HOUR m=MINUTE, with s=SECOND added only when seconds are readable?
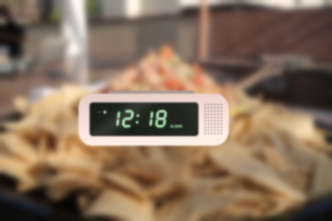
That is h=12 m=18
